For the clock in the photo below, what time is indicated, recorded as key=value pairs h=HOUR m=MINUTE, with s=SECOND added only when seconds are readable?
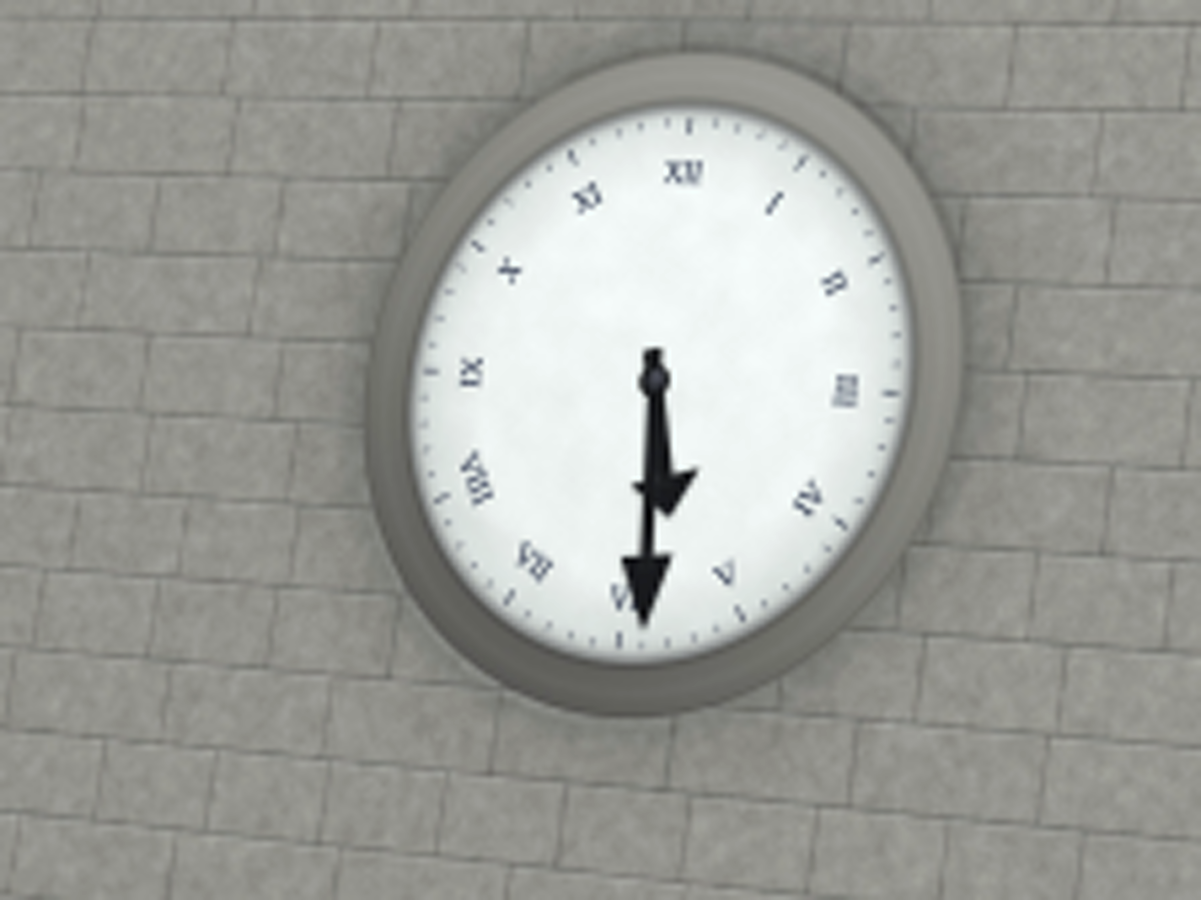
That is h=5 m=29
